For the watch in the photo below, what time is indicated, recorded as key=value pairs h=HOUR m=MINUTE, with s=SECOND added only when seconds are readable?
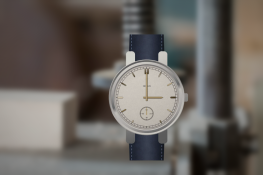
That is h=3 m=0
